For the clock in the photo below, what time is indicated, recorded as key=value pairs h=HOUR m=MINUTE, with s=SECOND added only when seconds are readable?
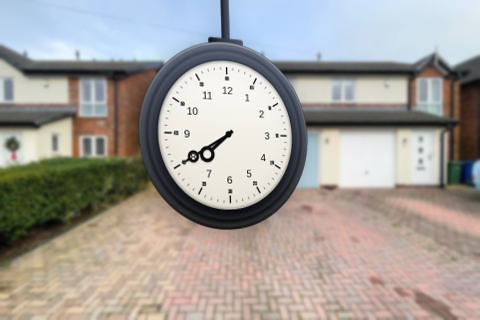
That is h=7 m=40
